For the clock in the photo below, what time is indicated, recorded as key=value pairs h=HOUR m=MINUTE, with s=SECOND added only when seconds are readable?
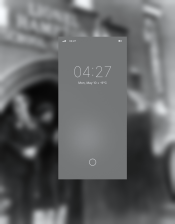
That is h=4 m=27
